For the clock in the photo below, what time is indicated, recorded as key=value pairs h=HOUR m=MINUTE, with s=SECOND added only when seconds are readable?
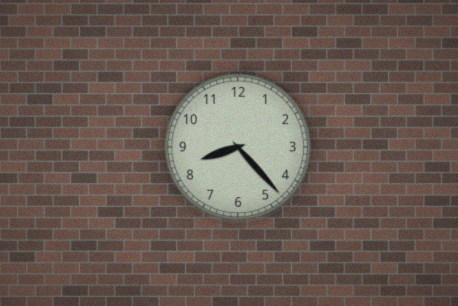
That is h=8 m=23
